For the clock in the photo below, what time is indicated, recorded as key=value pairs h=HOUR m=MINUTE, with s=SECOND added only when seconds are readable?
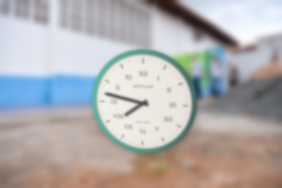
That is h=7 m=47
